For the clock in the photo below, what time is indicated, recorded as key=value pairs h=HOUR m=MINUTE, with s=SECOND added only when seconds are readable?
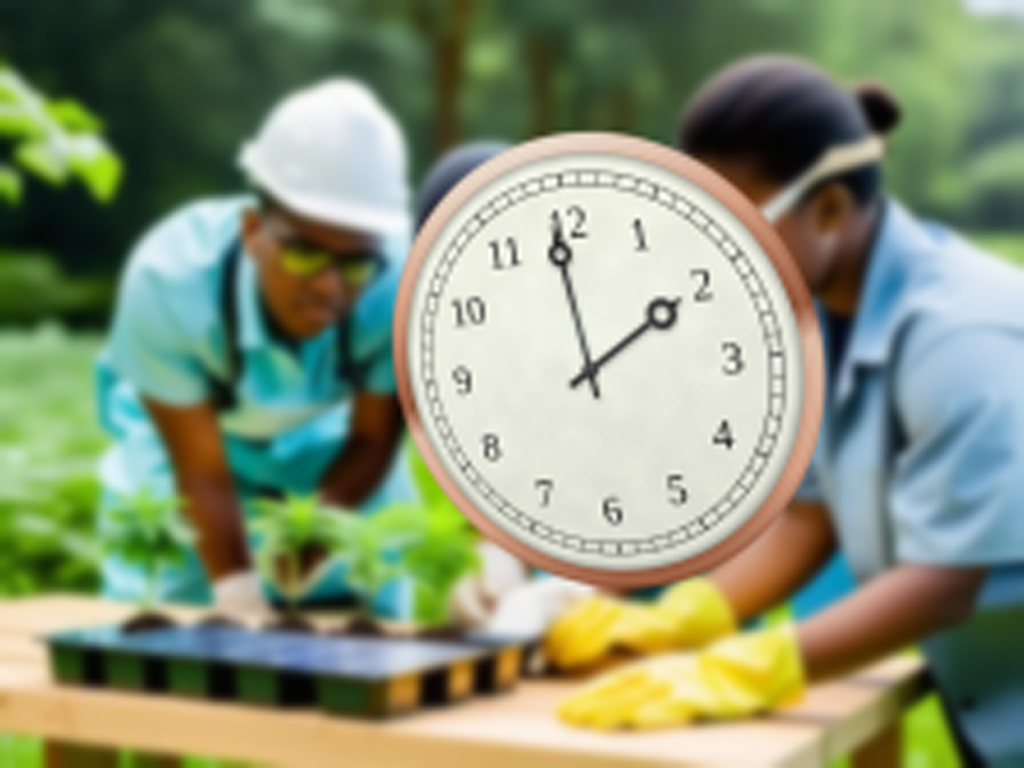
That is h=1 m=59
